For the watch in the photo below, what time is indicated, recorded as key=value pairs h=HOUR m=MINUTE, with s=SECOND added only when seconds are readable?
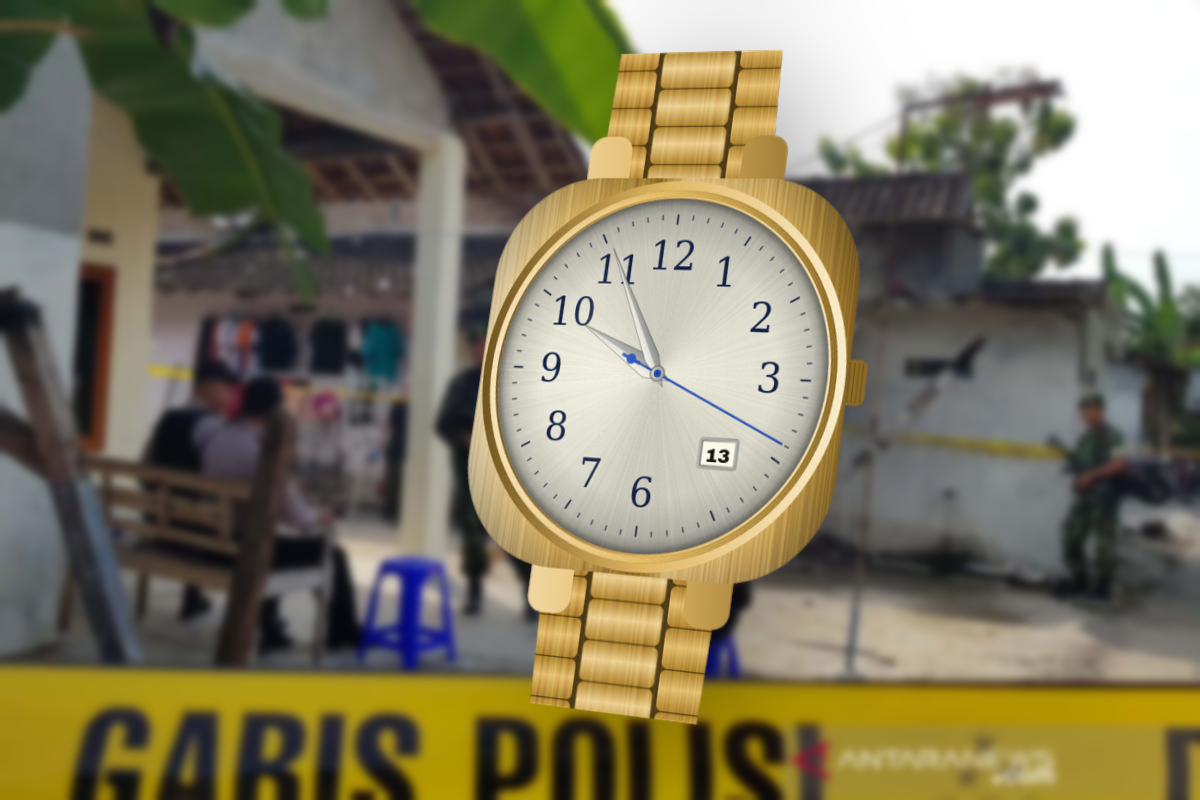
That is h=9 m=55 s=19
